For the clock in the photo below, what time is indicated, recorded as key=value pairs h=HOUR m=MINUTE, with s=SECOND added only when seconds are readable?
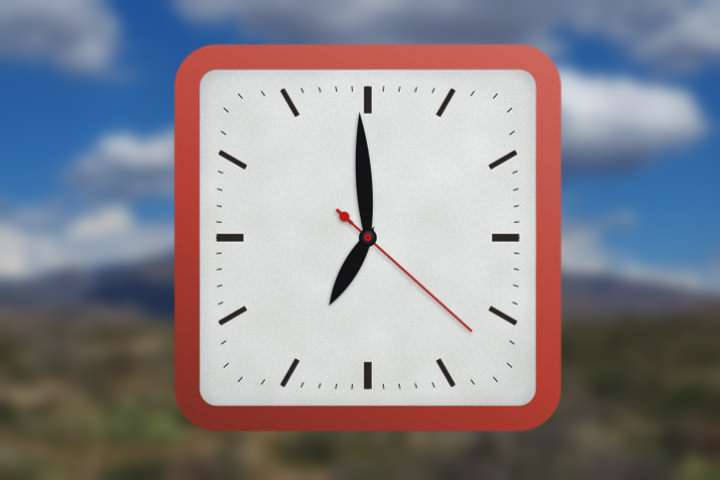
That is h=6 m=59 s=22
